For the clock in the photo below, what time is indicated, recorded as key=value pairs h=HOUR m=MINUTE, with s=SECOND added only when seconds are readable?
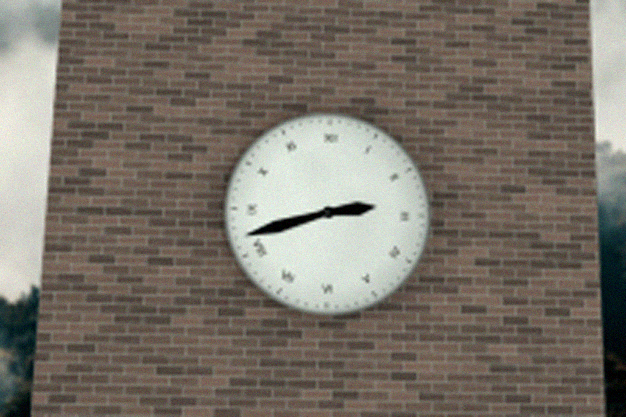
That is h=2 m=42
